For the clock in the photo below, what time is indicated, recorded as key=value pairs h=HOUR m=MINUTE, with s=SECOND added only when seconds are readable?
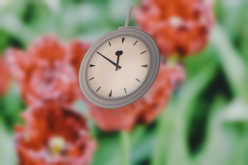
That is h=11 m=50
